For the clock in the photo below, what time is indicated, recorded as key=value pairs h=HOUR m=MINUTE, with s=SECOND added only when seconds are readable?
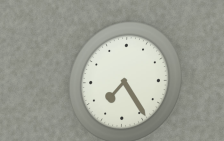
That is h=7 m=24
